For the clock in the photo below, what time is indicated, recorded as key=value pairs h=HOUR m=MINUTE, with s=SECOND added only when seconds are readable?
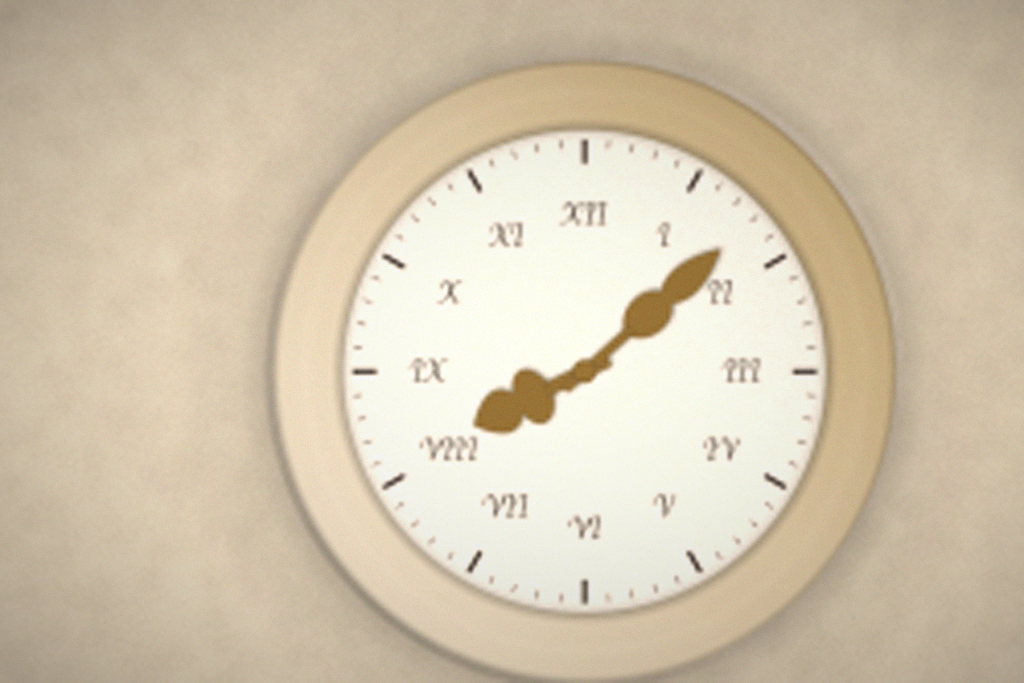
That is h=8 m=8
